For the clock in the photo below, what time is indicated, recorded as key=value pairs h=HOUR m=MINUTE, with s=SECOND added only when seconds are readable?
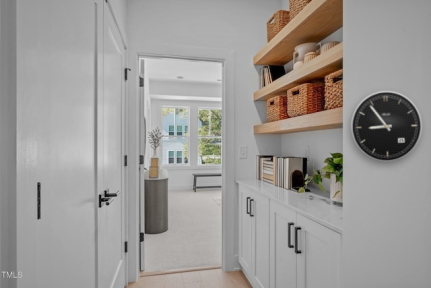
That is h=8 m=54
